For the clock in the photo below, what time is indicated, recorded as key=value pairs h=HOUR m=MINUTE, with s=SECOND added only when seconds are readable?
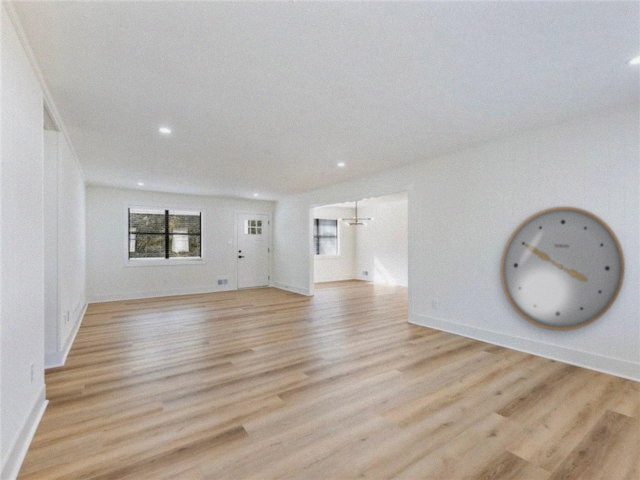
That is h=3 m=50
